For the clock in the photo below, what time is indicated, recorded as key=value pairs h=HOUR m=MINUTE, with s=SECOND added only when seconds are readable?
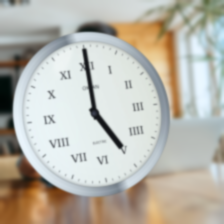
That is h=5 m=0
